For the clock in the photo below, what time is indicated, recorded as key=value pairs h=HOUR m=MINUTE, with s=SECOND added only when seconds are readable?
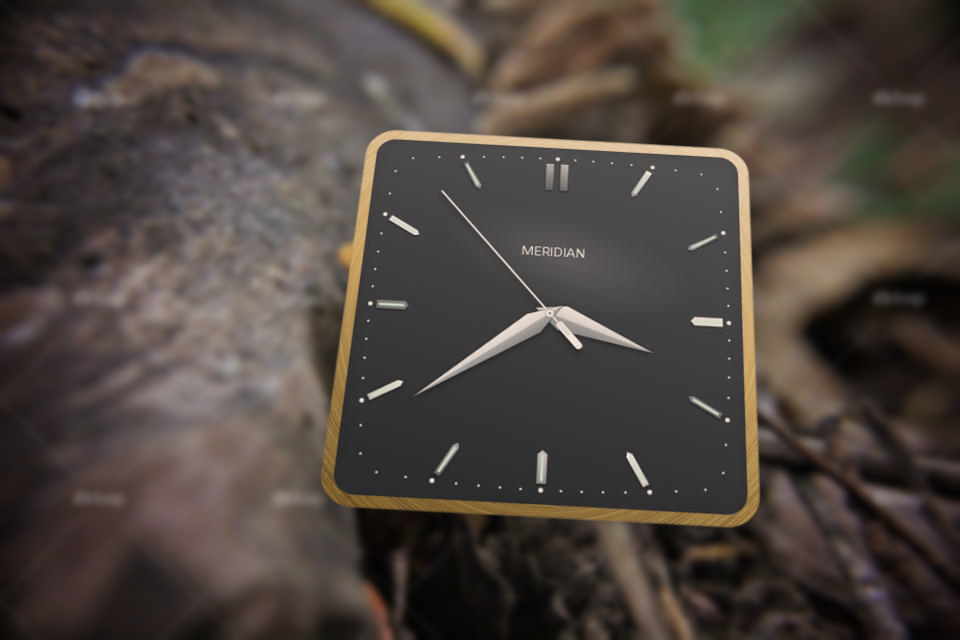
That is h=3 m=38 s=53
